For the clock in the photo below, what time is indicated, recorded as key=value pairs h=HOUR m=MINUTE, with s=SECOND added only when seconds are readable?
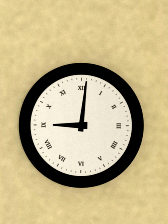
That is h=9 m=1
